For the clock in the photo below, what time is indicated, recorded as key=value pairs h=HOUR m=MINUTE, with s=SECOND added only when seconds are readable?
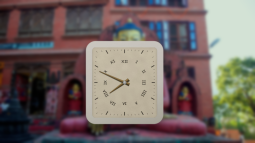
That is h=7 m=49
